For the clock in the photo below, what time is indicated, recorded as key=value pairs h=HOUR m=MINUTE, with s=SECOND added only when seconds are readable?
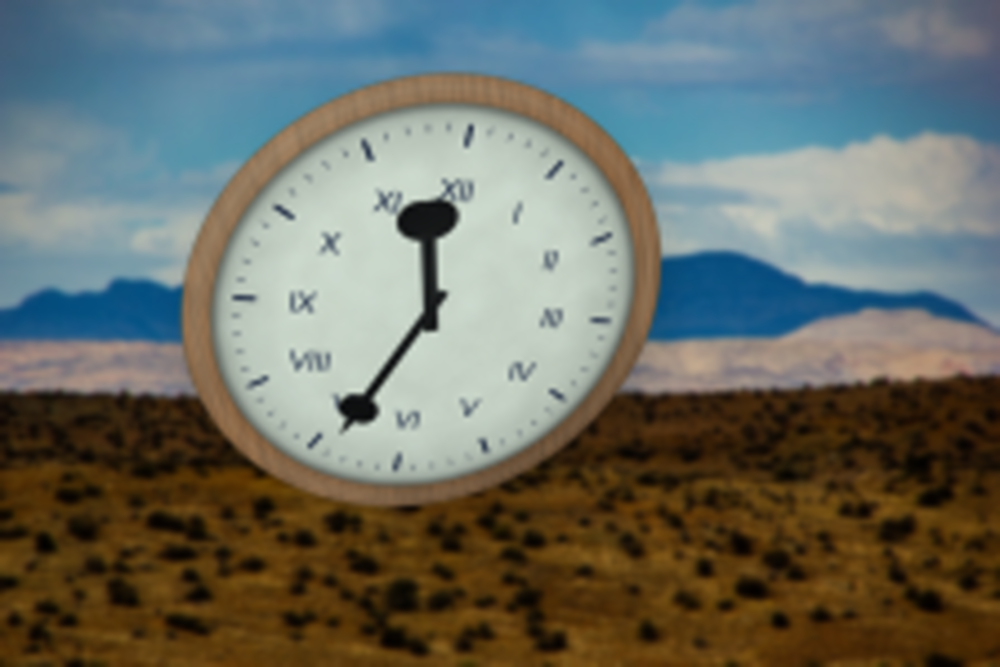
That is h=11 m=34
